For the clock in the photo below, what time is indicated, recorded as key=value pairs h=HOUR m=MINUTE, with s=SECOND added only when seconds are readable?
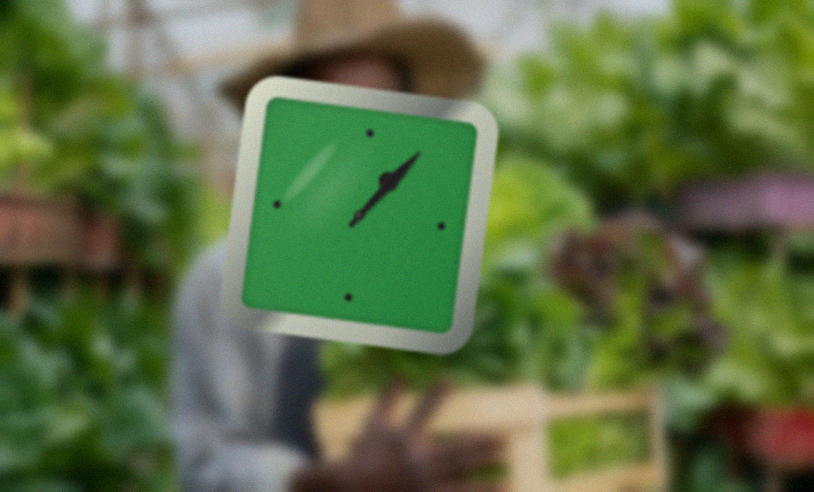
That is h=1 m=6
